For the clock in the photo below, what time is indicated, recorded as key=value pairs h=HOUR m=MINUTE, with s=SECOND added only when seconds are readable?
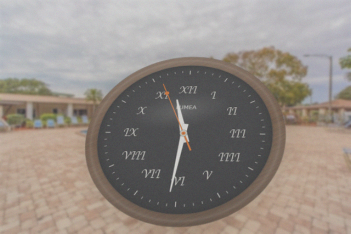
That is h=11 m=30 s=56
